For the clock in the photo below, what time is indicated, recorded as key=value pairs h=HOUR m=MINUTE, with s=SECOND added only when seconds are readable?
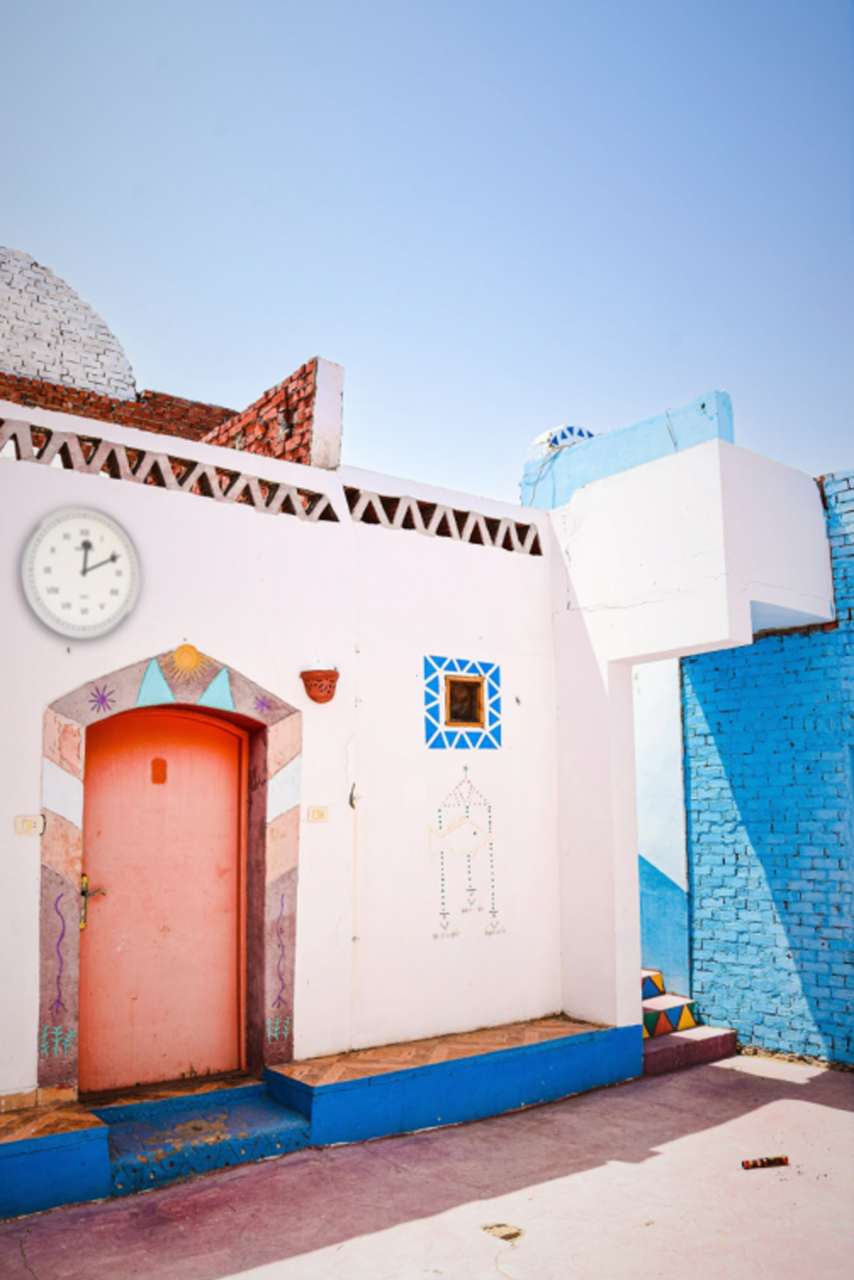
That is h=12 m=11
